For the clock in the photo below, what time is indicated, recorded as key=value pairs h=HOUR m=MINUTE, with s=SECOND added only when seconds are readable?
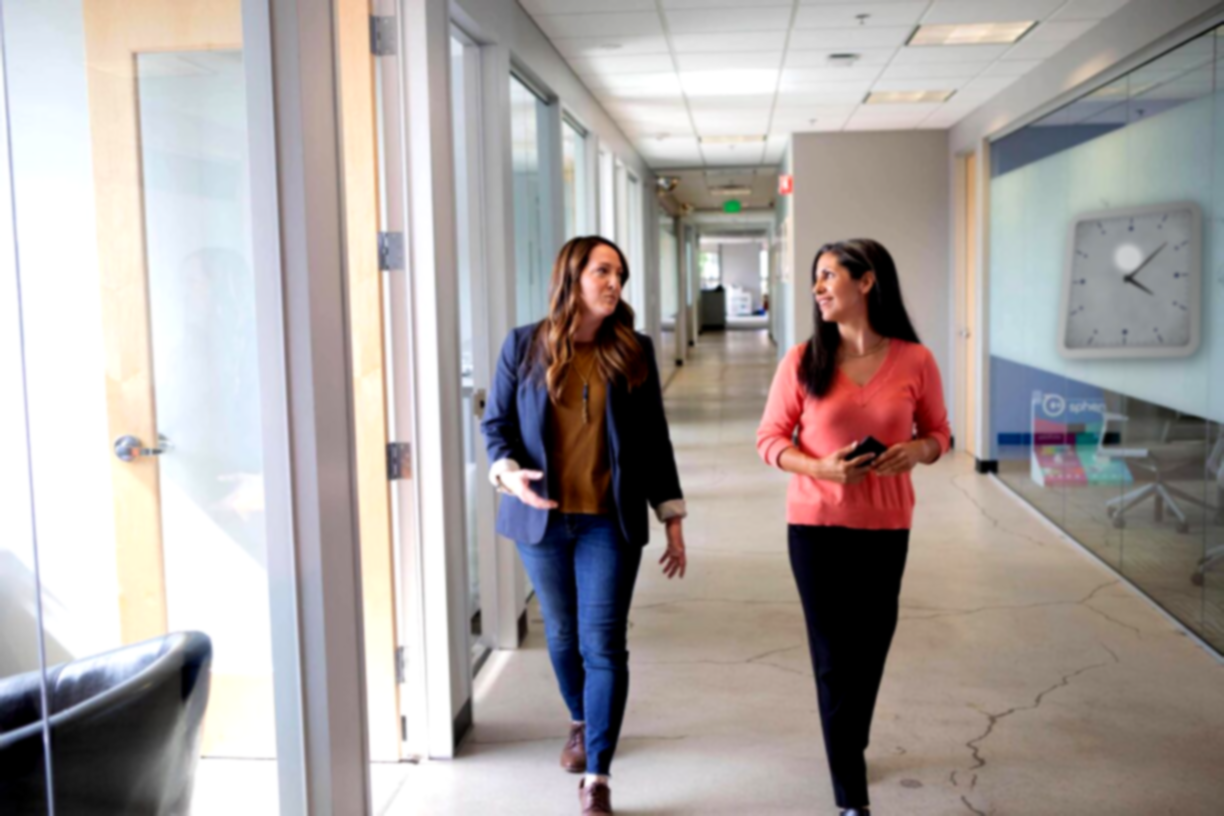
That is h=4 m=8
